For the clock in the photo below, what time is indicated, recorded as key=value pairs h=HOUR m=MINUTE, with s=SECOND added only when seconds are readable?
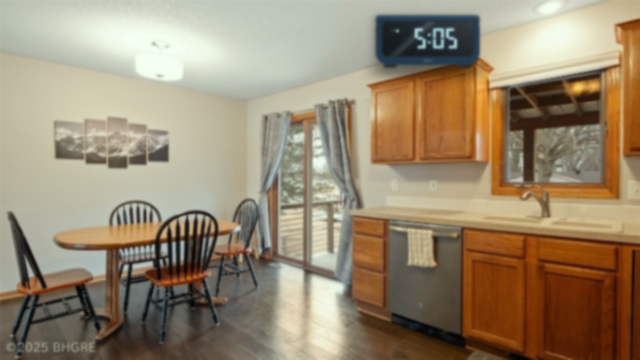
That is h=5 m=5
